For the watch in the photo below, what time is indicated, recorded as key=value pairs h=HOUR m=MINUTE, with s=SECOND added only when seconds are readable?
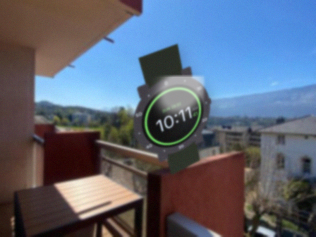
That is h=10 m=11
